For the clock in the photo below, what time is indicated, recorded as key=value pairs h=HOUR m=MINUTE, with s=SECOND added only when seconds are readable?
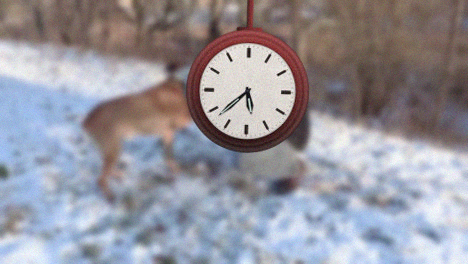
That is h=5 m=38
